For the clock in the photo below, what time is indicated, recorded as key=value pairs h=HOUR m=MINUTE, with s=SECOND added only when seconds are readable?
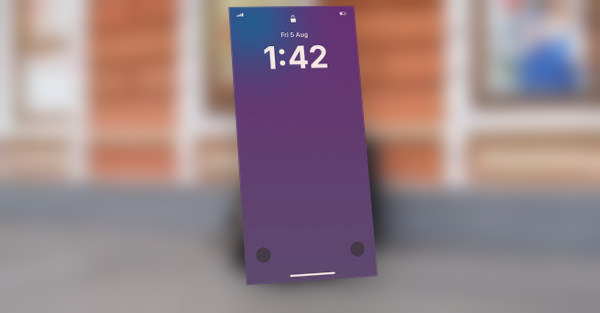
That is h=1 m=42
